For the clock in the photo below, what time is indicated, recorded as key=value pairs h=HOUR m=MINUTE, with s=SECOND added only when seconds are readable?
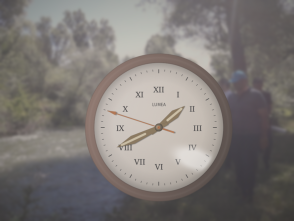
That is h=1 m=40 s=48
